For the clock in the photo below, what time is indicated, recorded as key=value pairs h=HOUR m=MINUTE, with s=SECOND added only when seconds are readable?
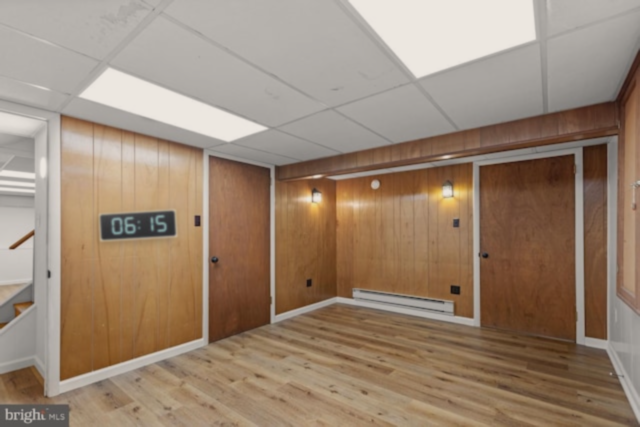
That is h=6 m=15
